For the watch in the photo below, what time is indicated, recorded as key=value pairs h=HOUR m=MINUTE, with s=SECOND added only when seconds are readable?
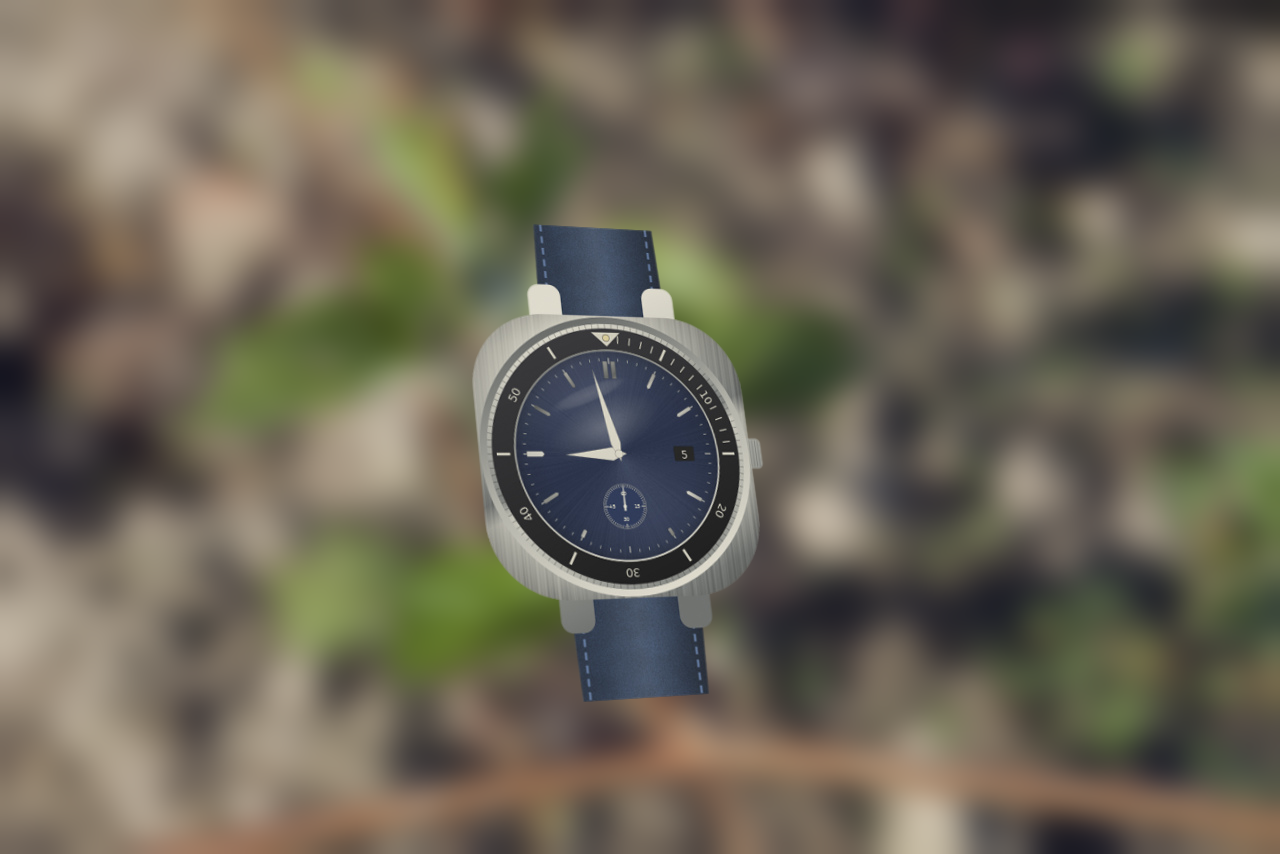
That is h=8 m=58
